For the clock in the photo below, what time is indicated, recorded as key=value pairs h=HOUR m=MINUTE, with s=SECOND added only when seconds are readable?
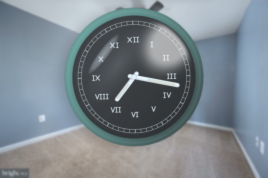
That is h=7 m=17
